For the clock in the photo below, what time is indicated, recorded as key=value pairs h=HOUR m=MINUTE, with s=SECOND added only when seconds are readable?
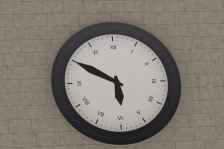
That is h=5 m=50
